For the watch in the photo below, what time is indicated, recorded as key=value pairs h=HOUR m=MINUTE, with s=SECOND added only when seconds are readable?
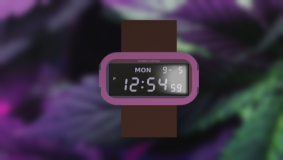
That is h=12 m=54 s=59
